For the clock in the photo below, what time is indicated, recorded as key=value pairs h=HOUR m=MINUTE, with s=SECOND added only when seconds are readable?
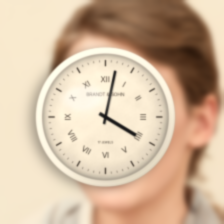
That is h=4 m=2
